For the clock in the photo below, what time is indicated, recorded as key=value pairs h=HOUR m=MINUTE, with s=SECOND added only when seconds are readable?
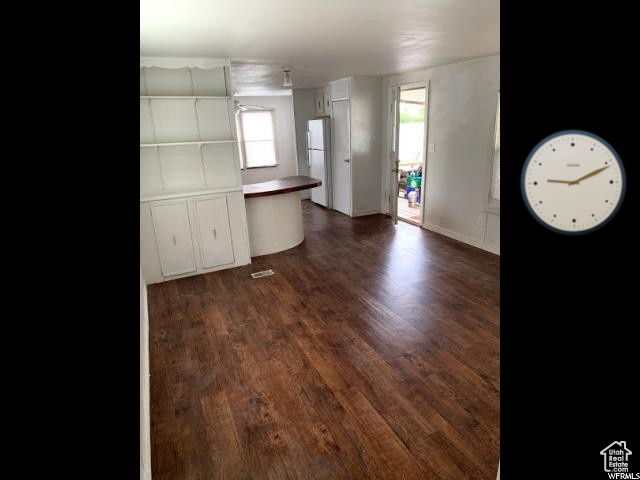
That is h=9 m=11
